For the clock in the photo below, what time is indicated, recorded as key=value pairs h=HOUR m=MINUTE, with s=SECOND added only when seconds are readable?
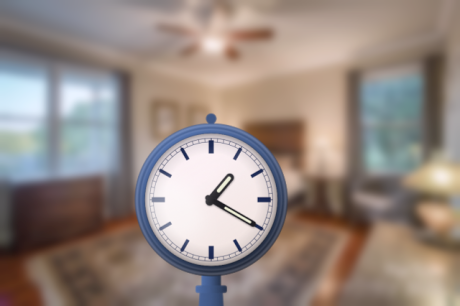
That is h=1 m=20
